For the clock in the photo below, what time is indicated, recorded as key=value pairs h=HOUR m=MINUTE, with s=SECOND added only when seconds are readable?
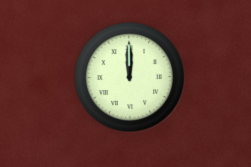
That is h=12 m=0
